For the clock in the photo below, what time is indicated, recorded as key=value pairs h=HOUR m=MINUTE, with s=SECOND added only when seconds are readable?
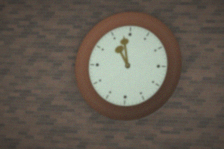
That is h=10 m=58
